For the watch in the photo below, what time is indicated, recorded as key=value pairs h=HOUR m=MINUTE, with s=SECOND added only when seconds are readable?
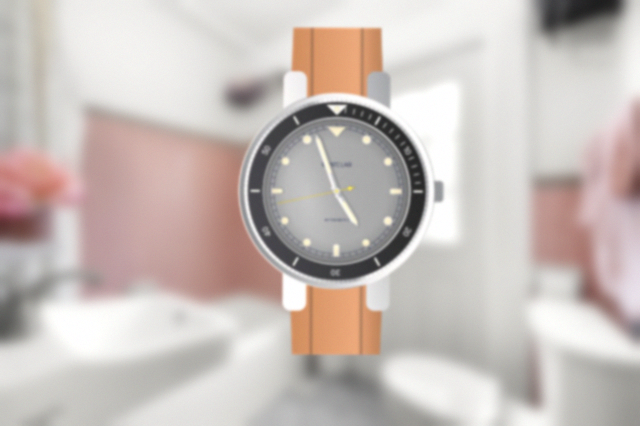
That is h=4 m=56 s=43
